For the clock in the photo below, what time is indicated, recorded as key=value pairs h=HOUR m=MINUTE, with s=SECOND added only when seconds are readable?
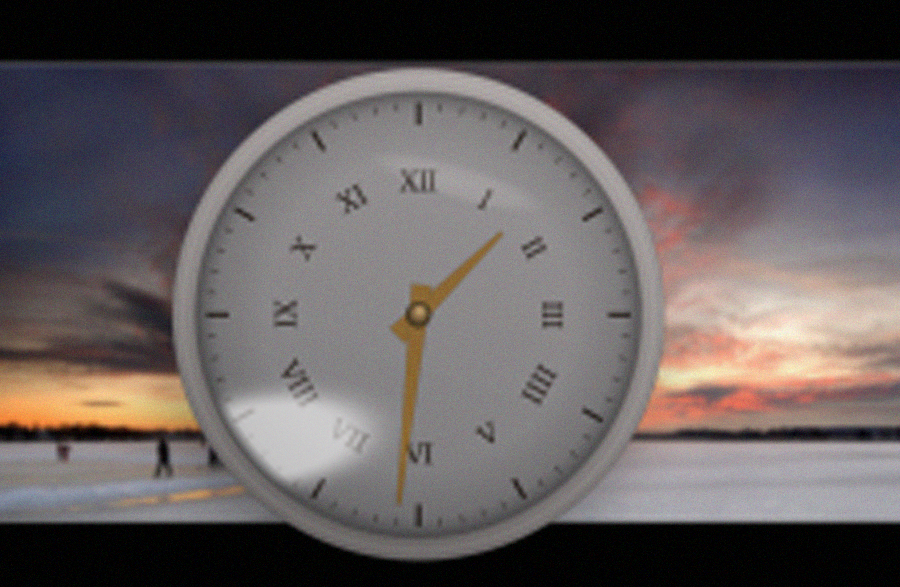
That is h=1 m=31
